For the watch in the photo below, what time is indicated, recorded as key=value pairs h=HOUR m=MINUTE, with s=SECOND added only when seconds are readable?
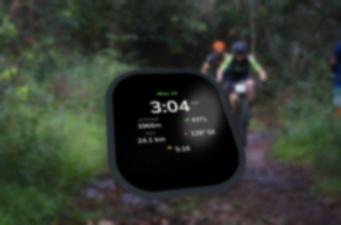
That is h=3 m=4
